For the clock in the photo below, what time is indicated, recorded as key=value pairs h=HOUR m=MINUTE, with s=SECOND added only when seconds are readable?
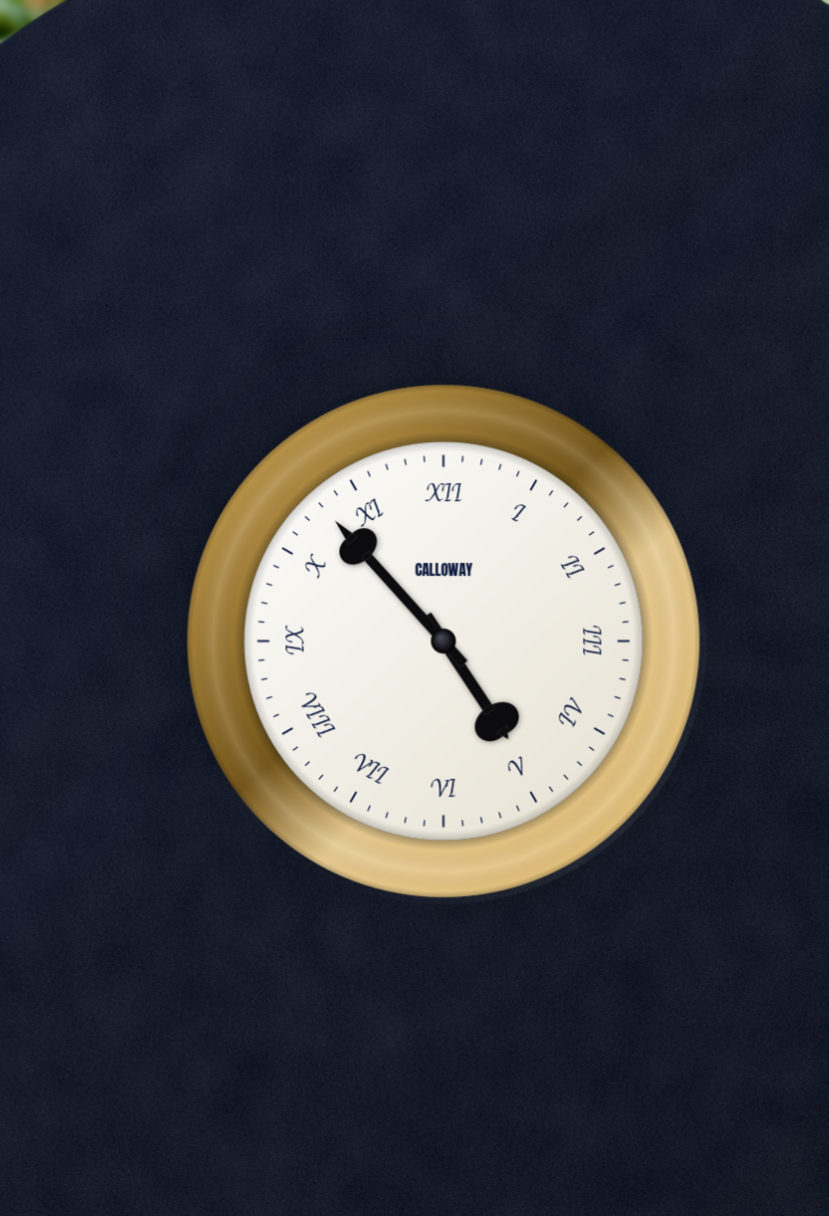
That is h=4 m=53
